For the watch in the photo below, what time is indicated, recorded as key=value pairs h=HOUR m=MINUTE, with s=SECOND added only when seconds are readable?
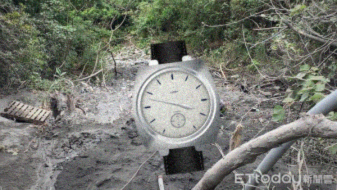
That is h=3 m=48
